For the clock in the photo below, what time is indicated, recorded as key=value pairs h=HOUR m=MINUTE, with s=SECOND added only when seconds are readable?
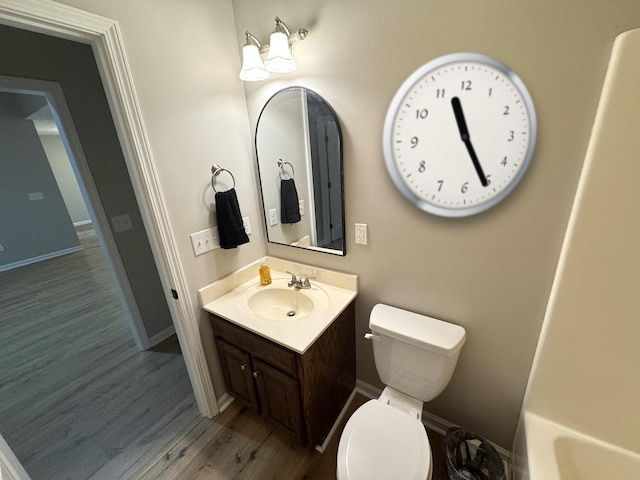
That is h=11 m=26
